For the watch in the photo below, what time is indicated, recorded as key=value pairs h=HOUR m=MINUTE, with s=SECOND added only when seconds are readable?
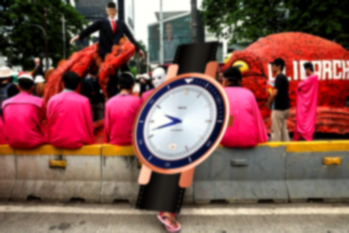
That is h=9 m=42
